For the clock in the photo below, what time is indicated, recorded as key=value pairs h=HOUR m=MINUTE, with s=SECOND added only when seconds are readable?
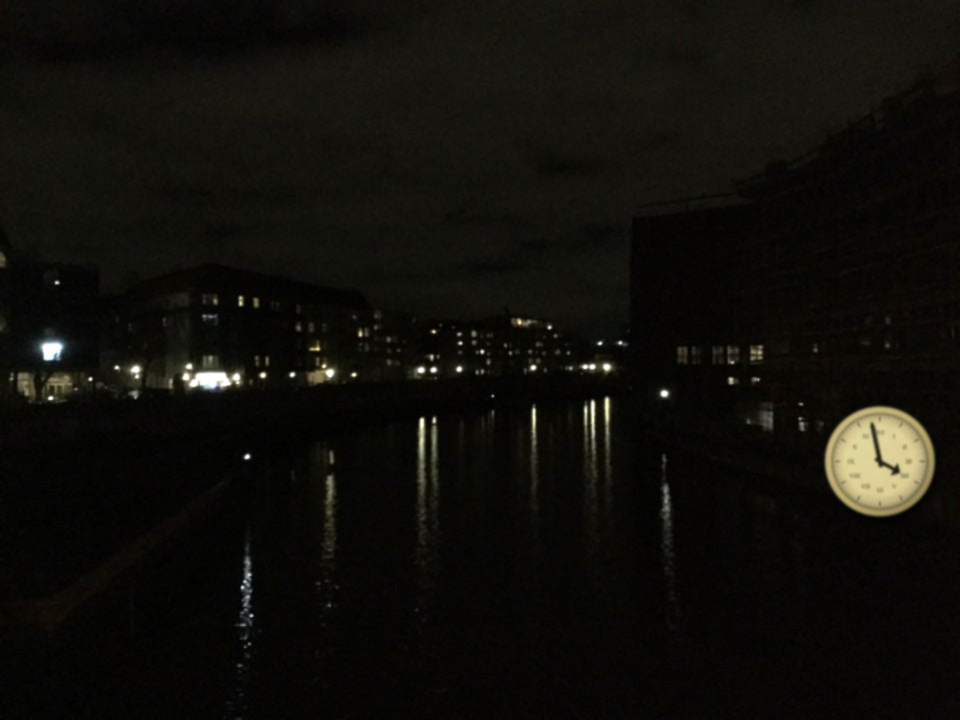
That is h=3 m=58
